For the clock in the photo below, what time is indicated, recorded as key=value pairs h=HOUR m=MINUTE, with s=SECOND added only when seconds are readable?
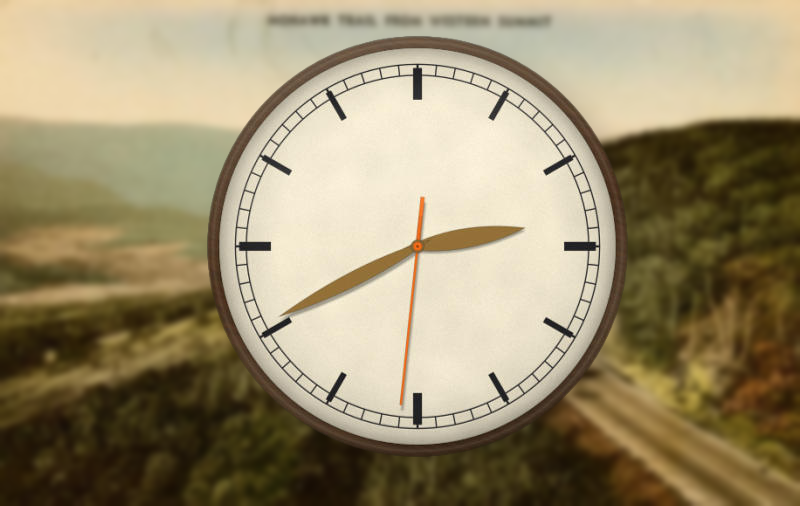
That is h=2 m=40 s=31
